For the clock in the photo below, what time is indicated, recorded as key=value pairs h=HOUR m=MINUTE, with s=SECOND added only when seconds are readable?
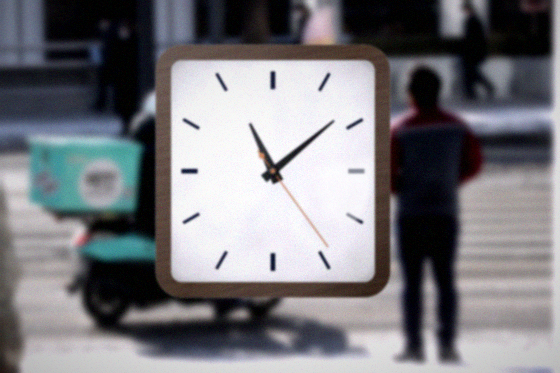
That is h=11 m=8 s=24
